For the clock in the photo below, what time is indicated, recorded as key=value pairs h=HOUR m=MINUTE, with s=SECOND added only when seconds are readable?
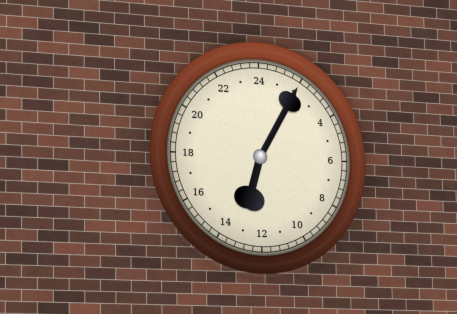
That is h=13 m=5
